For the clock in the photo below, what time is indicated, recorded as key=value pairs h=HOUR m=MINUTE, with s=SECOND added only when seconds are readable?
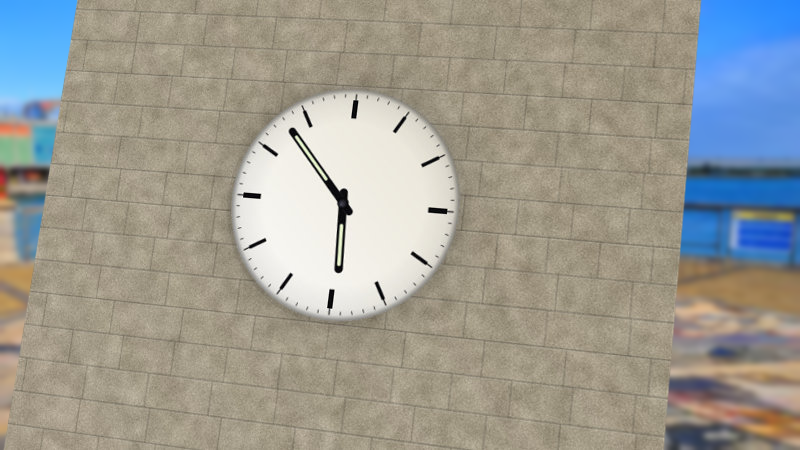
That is h=5 m=53
